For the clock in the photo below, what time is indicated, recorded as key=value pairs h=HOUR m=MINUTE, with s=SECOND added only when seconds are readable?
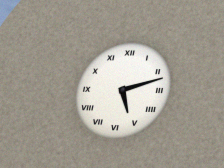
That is h=5 m=12
